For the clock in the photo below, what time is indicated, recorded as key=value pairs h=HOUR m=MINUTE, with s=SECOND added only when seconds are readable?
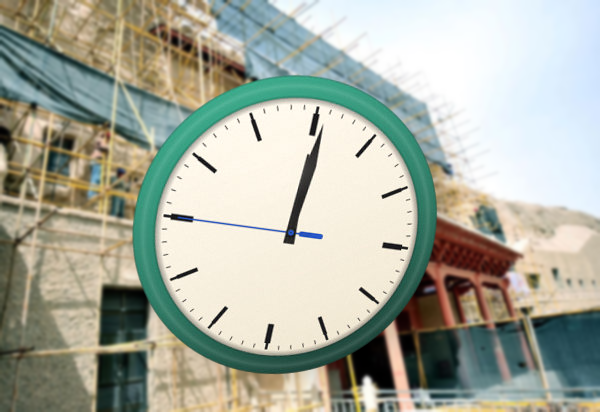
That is h=12 m=0 s=45
